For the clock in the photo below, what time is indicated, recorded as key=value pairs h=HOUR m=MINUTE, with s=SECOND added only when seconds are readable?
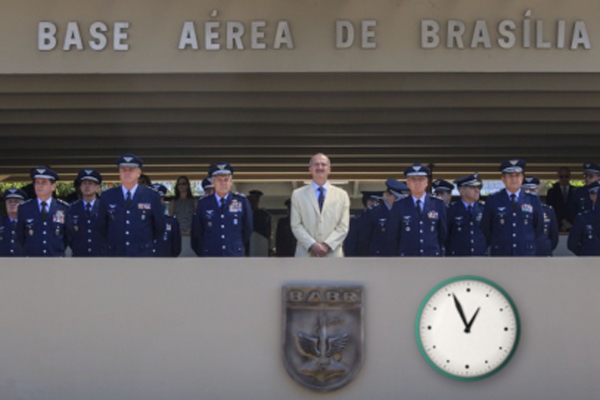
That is h=12 m=56
